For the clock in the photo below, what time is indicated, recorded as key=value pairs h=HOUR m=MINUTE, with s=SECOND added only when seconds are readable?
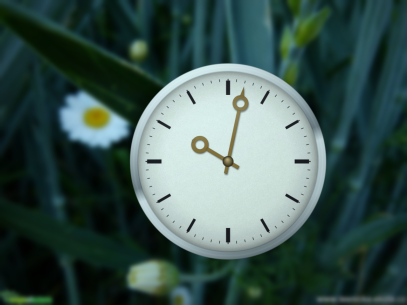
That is h=10 m=2
